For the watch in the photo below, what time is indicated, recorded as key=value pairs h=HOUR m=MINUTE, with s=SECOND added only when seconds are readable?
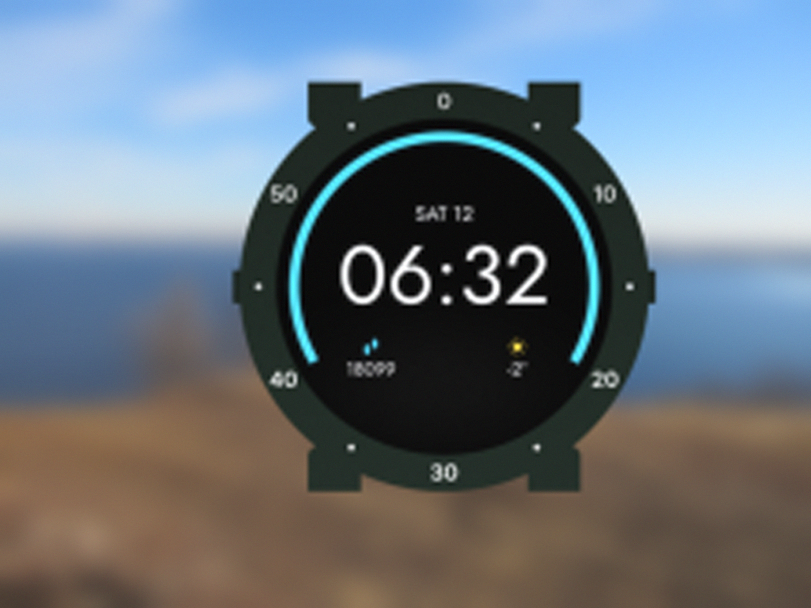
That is h=6 m=32
